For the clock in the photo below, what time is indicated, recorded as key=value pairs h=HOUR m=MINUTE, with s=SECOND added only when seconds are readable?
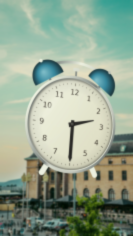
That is h=2 m=30
